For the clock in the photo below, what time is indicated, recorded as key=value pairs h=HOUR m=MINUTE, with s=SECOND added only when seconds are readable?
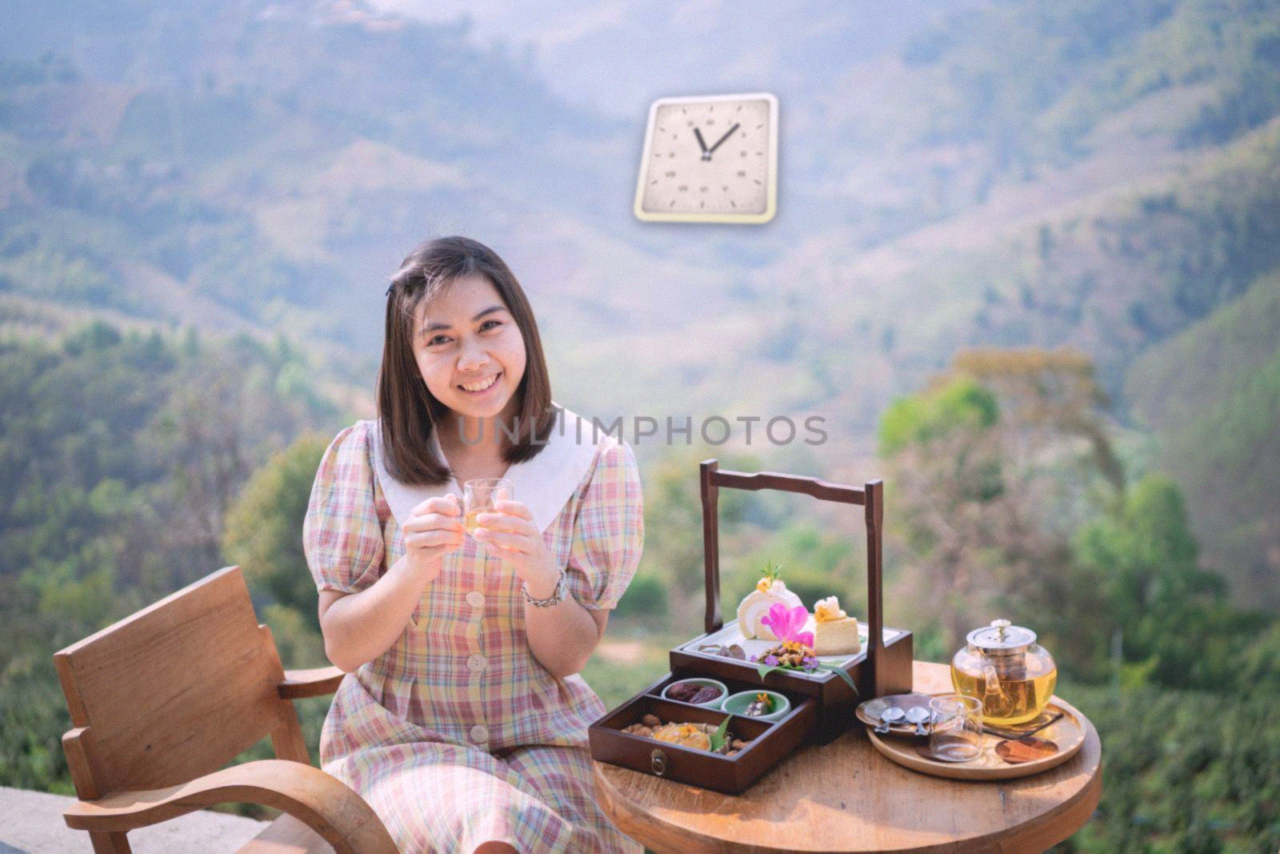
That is h=11 m=7
